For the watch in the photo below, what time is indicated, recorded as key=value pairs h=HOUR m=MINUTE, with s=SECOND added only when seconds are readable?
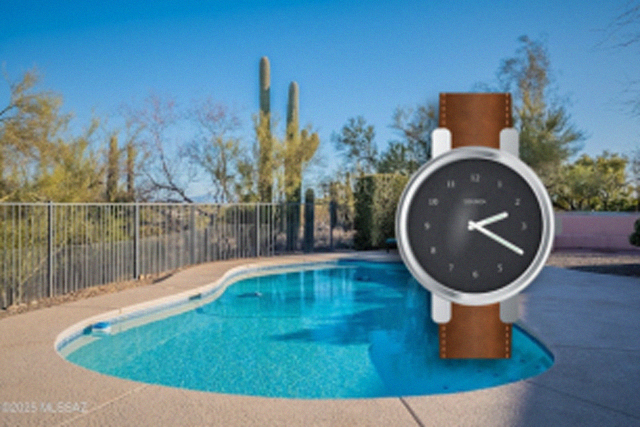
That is h=2 m=20
